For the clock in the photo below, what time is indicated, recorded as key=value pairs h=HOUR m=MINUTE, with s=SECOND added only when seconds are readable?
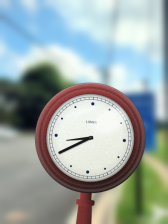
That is h=8 m=40
